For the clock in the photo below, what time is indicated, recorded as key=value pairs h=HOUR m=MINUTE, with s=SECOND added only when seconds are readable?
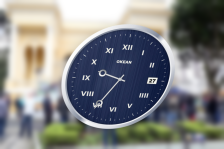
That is h=9 m=35
